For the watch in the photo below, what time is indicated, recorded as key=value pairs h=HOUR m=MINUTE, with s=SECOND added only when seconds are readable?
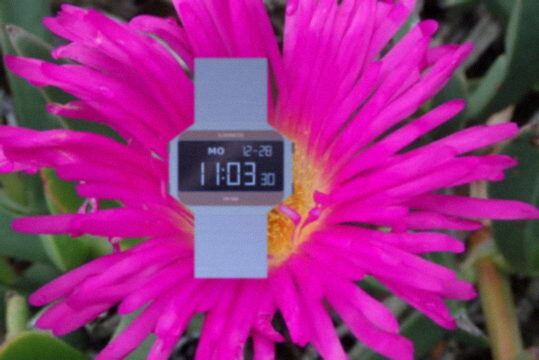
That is h=11 m=3 s=30
